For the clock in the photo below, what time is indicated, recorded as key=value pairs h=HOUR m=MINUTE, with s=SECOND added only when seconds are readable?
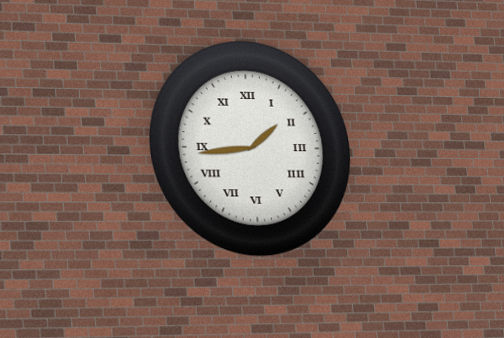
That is h=1 m=44
